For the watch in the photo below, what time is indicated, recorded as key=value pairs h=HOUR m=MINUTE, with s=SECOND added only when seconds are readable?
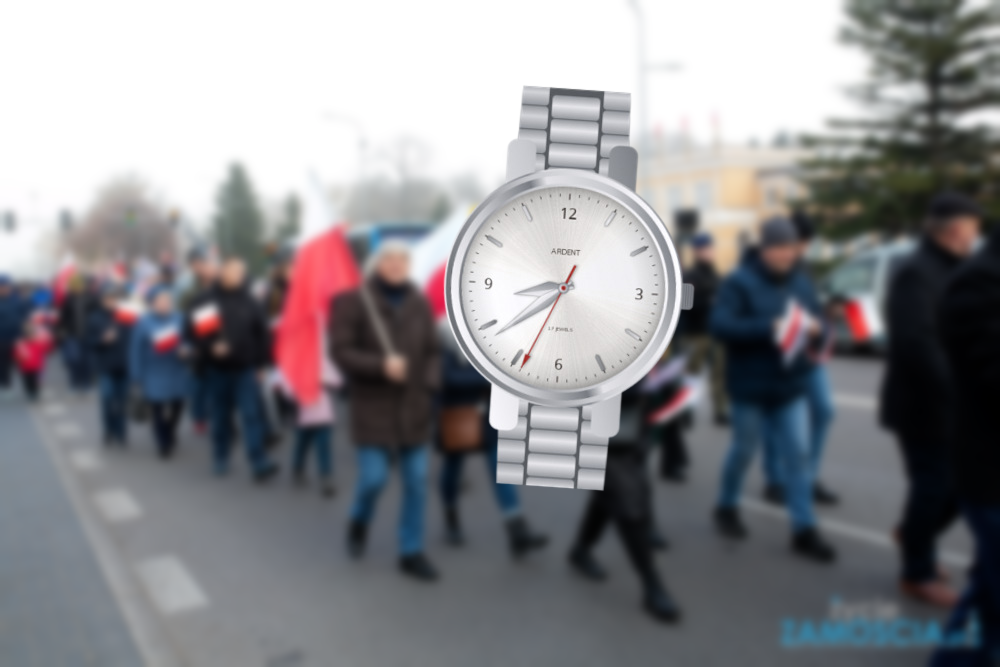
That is h=8 m=38 s=34
